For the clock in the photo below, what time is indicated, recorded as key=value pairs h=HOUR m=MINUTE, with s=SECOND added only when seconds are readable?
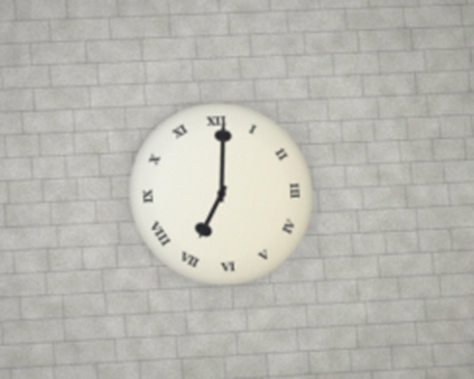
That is h=7 m=1
